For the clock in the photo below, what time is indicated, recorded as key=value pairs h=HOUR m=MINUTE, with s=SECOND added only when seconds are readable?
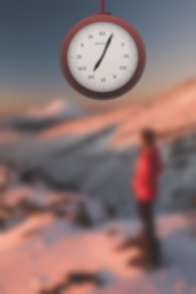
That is h=7 m=4
